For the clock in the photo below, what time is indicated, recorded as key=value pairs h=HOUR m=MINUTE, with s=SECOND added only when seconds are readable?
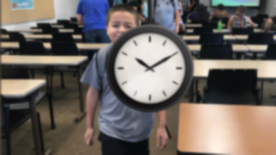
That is h=10 m=10
